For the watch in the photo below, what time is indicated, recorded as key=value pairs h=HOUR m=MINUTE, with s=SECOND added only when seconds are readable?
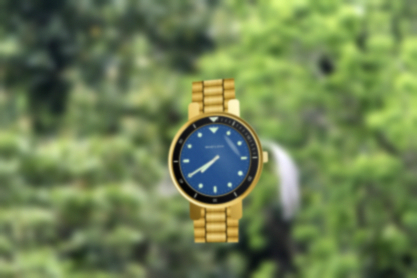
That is h=7 m=40
